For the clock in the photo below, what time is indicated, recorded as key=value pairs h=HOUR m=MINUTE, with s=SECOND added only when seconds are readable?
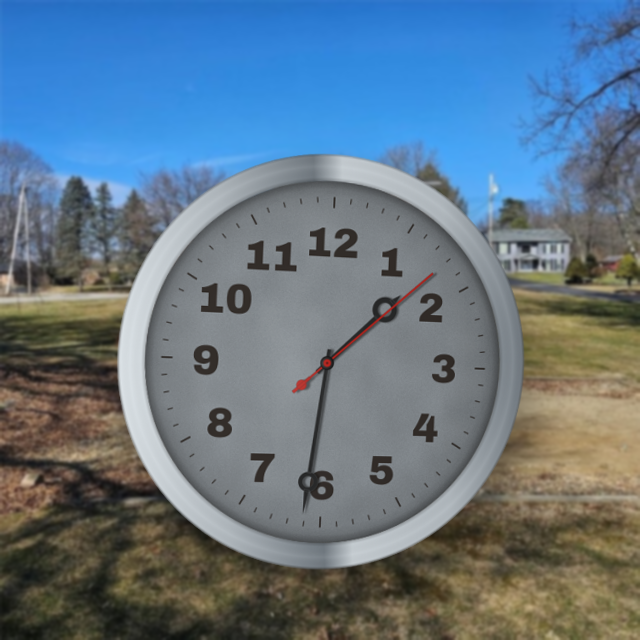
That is h=1 m=31 s=8
